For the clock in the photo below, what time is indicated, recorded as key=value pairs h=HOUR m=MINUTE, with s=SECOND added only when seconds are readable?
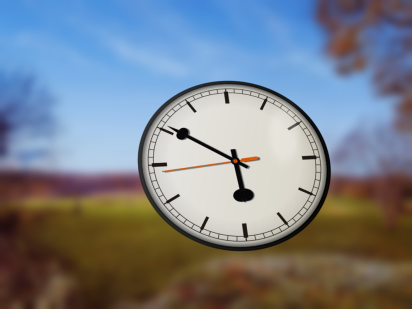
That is h=5 m=50 s=44
